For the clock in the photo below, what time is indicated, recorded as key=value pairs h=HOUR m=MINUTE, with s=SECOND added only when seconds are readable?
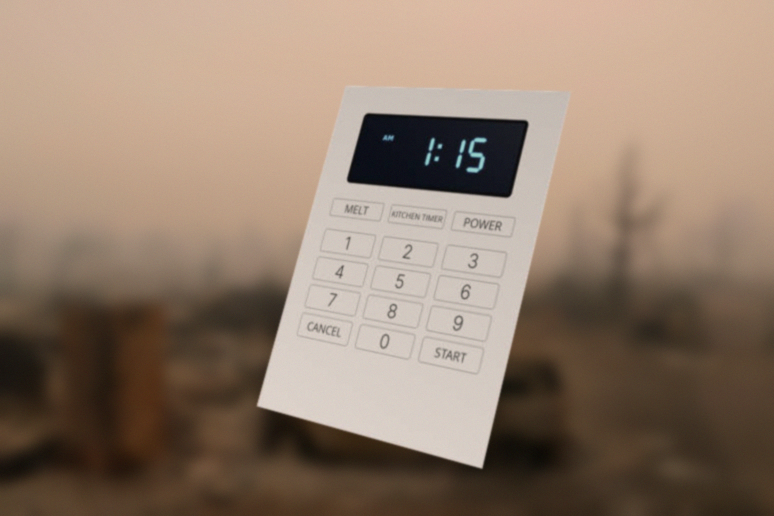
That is h=1 m=15
